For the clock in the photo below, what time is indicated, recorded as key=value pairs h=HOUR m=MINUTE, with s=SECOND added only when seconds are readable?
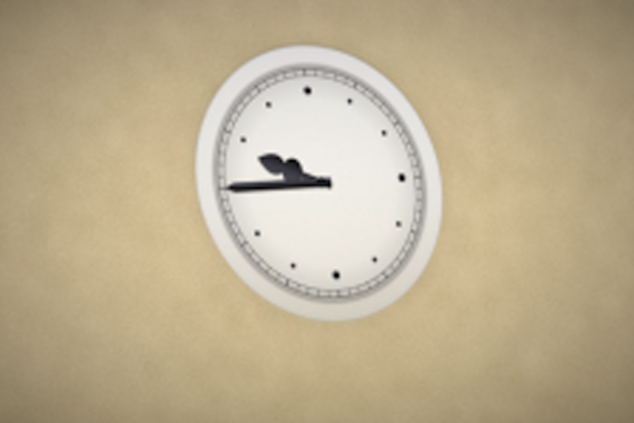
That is h=9 m=45
